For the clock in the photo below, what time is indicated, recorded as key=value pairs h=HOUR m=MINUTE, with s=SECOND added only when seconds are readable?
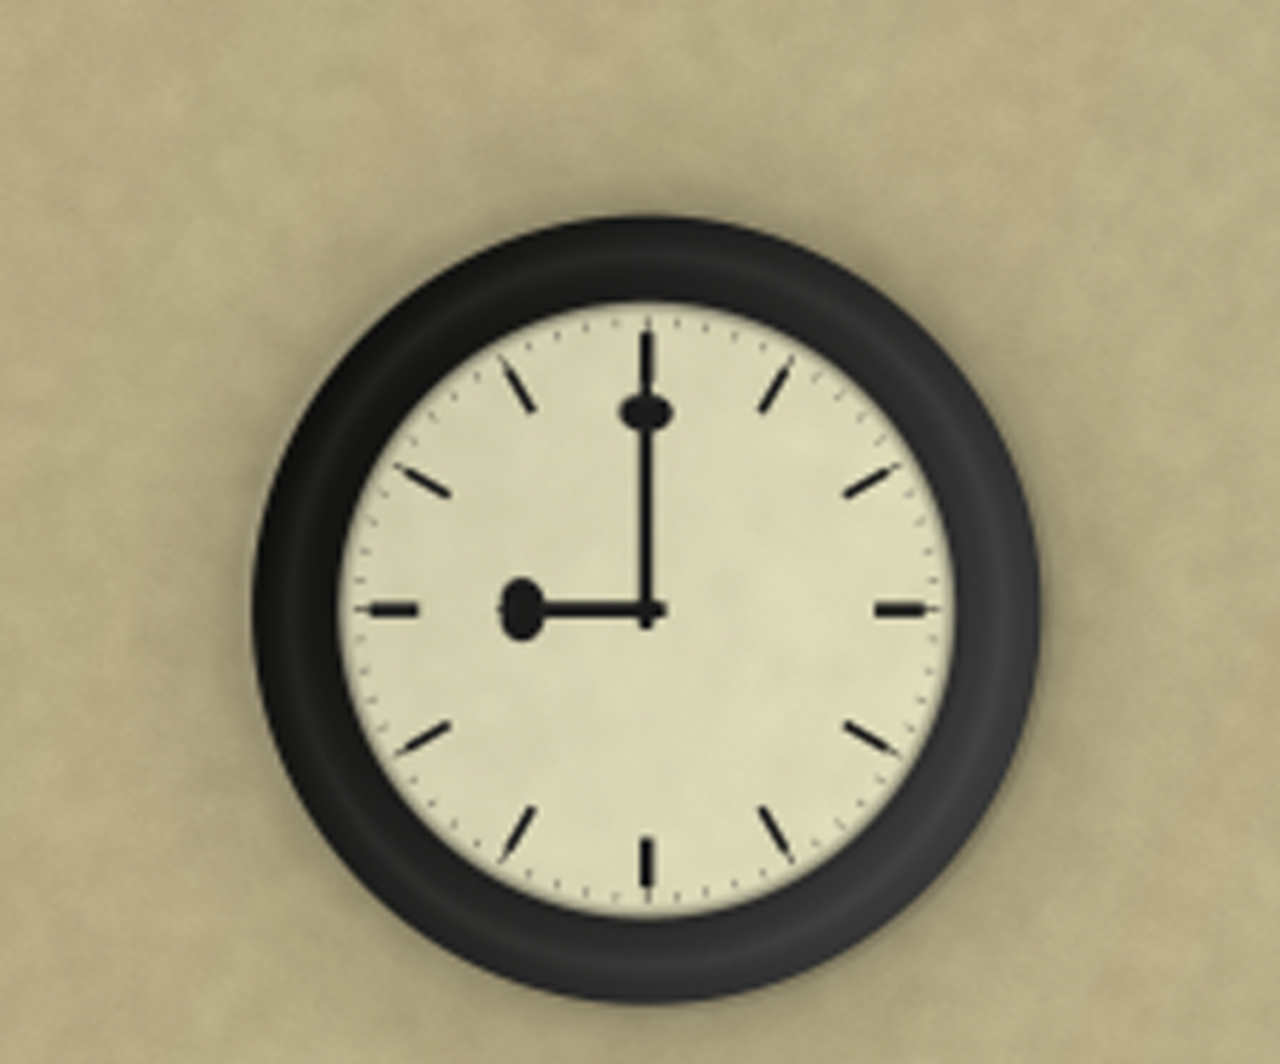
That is h=9 m=0
